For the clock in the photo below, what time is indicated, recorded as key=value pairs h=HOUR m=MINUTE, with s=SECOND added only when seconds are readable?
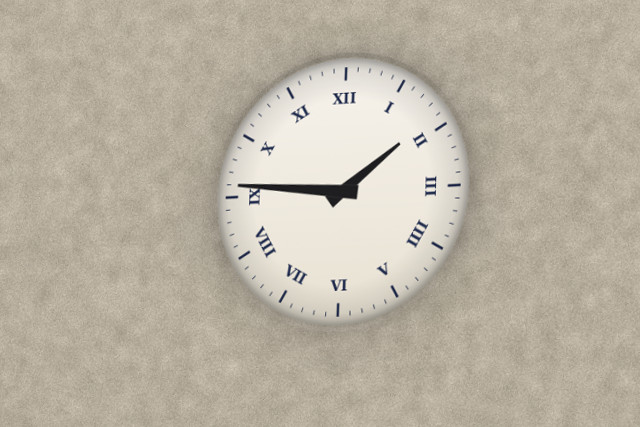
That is h=1 m=46
